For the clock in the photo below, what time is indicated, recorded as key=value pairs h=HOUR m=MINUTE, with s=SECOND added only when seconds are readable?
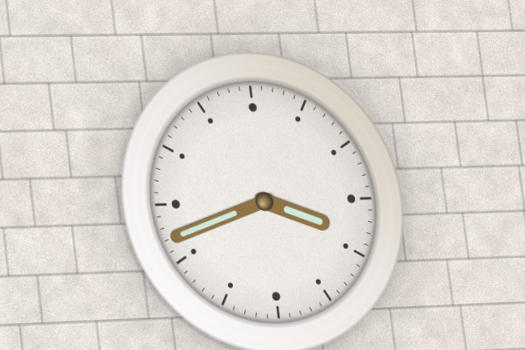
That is h=3 m=42
